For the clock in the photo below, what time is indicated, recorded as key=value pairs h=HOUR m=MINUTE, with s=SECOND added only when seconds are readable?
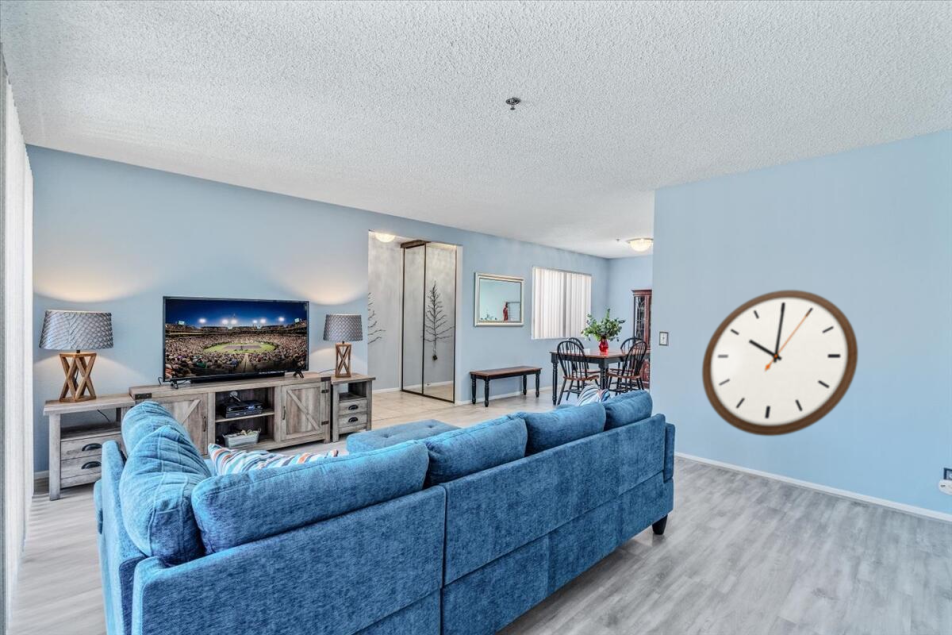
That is h=10 m=0 s=5
